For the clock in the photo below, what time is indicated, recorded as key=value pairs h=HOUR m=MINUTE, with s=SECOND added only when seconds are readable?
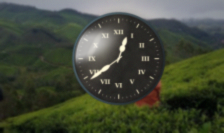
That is h=12 m=39
